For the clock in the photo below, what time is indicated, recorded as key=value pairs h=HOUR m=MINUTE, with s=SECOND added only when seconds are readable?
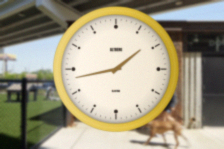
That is h=1 m=43
